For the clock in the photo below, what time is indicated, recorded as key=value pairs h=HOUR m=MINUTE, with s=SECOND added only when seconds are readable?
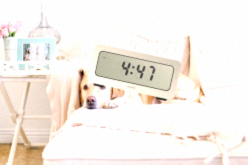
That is h=4 m=47
